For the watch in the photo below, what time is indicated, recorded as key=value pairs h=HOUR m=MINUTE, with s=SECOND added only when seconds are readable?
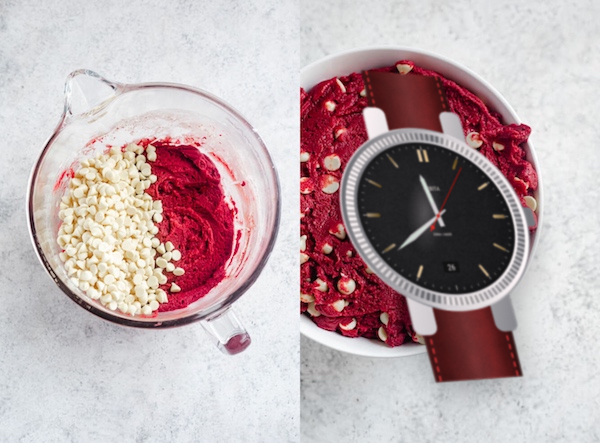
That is h=11 m=39 s=6
